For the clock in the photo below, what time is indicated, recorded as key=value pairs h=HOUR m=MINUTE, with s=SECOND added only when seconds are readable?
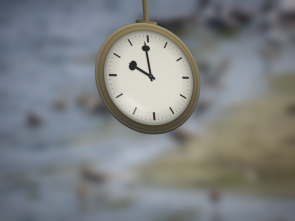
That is h=9 m=59
